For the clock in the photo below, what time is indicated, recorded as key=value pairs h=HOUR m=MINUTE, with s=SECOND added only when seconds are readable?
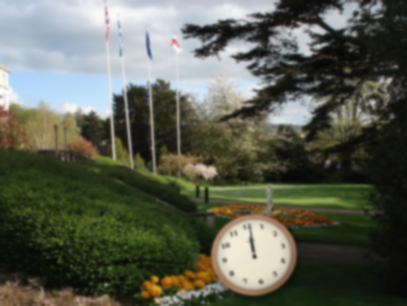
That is h=12 m=1
